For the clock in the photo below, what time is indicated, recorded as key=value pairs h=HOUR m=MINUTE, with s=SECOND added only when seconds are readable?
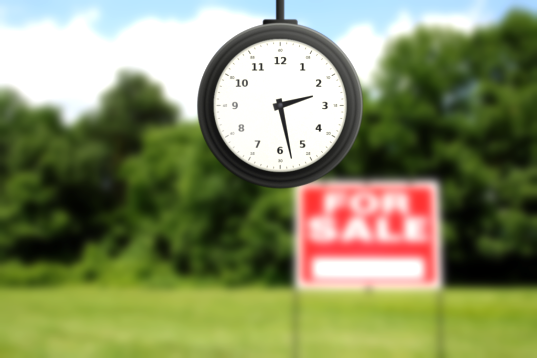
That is h=2 m=28
